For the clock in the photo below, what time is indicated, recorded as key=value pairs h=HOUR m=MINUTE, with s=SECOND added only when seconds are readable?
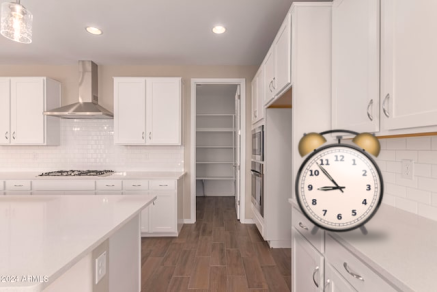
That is h=8 m=53
